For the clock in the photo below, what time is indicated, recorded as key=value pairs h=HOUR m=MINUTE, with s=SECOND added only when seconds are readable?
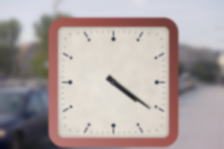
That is h=4 m=21
